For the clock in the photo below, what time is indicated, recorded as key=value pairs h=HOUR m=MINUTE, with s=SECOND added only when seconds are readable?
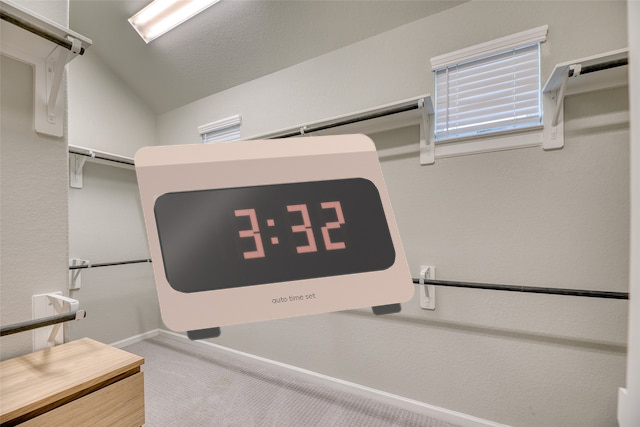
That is h=3 m=32
